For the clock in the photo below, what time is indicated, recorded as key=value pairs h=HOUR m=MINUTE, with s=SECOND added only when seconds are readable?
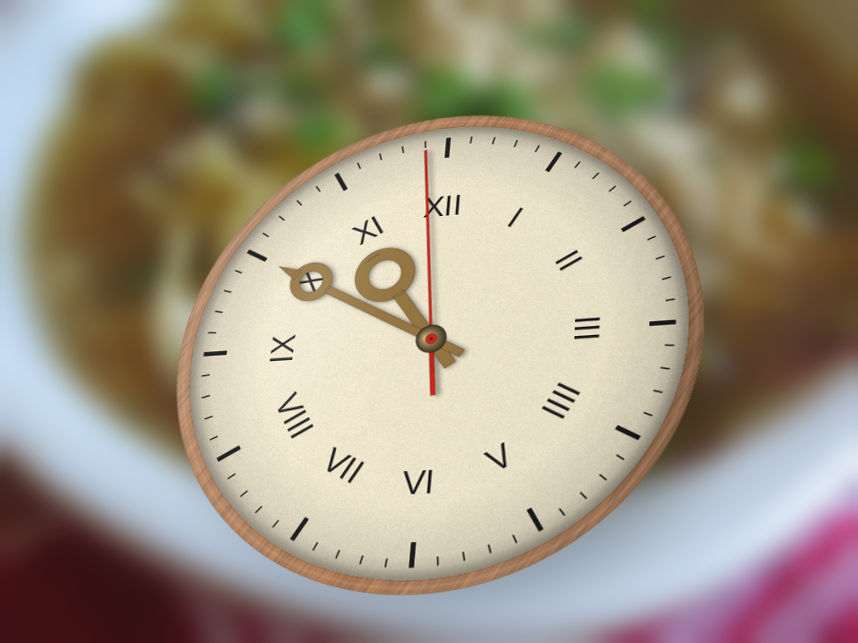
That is h=10 m=49 s=59
